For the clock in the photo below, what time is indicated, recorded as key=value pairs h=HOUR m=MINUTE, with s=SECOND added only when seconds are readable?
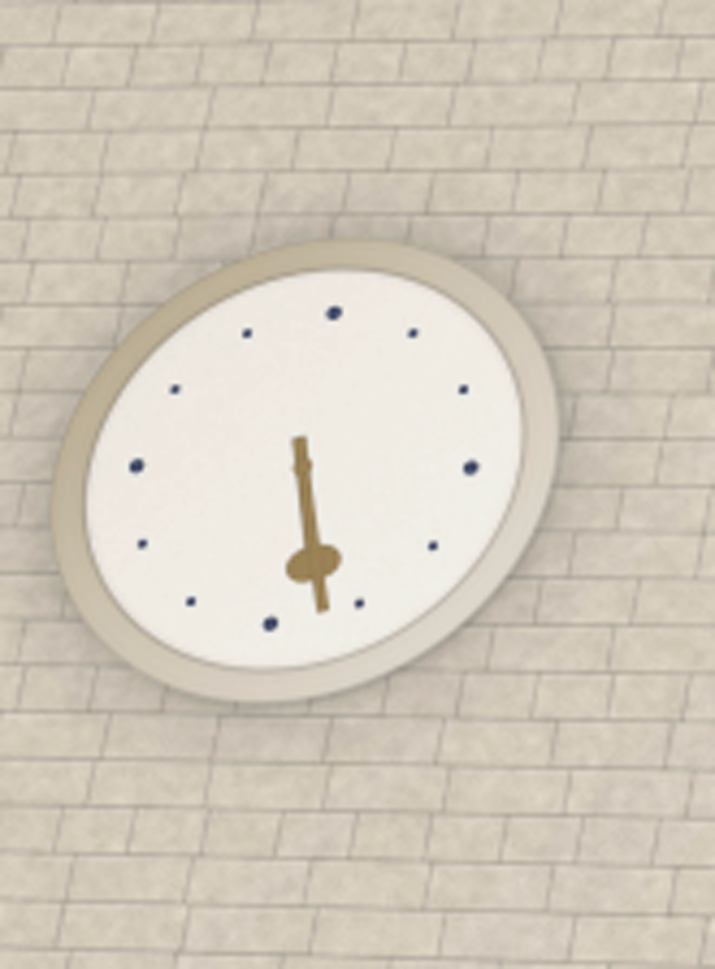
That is h=5 m=27
